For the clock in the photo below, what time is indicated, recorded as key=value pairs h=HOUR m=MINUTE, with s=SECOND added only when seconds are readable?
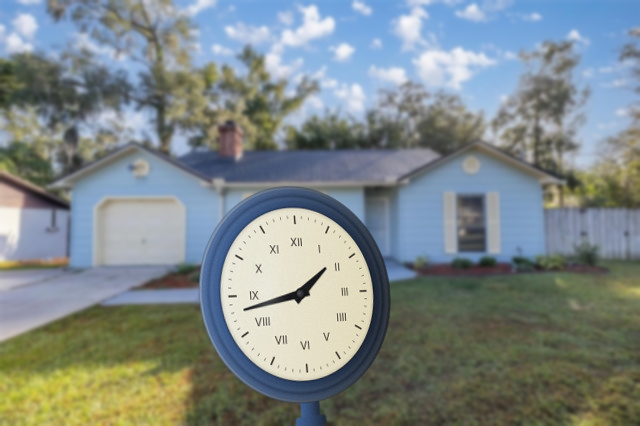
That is h=1 m=43
